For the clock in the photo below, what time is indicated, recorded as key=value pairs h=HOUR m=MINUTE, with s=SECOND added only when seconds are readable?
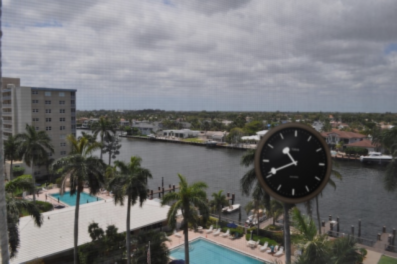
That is h=10 m=41
